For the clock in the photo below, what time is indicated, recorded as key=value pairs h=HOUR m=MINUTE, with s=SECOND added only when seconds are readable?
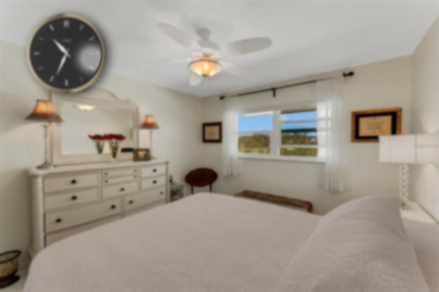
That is h=10 m=34
